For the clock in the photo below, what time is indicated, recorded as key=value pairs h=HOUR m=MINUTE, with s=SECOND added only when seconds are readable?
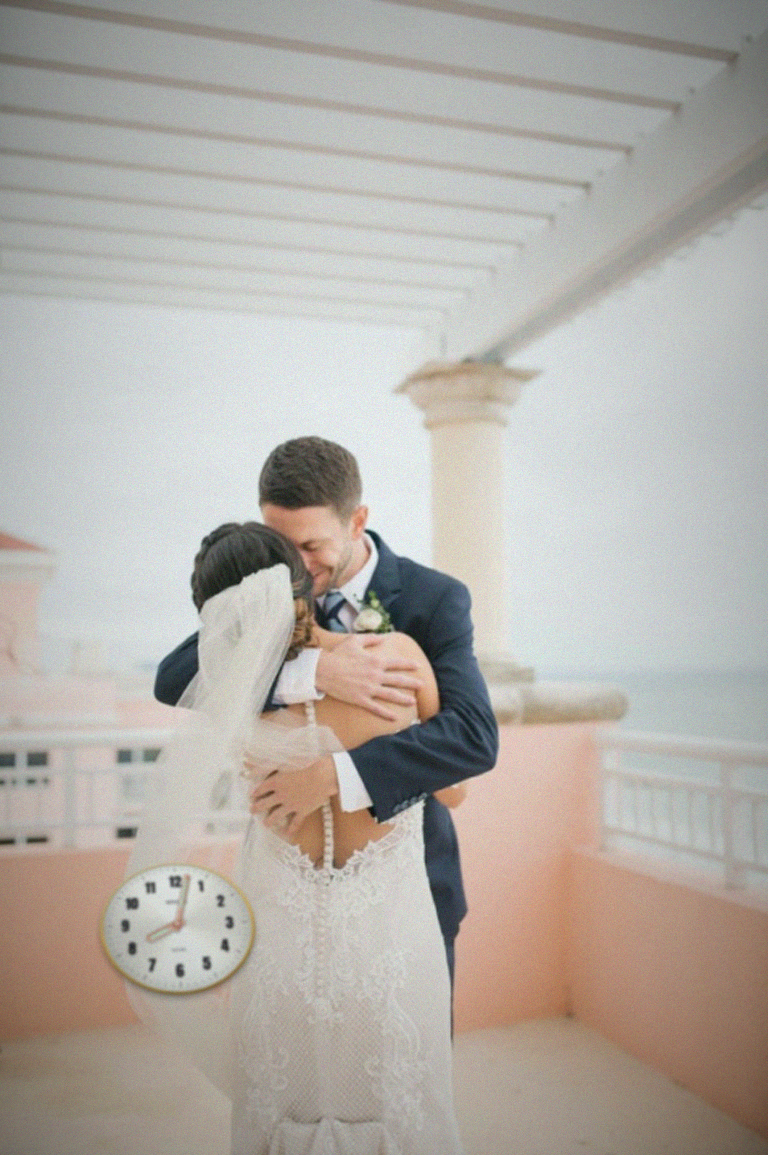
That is h=8 m=2
